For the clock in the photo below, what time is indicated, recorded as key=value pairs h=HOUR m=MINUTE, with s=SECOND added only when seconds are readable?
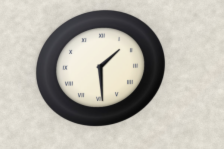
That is h=1 m=29
